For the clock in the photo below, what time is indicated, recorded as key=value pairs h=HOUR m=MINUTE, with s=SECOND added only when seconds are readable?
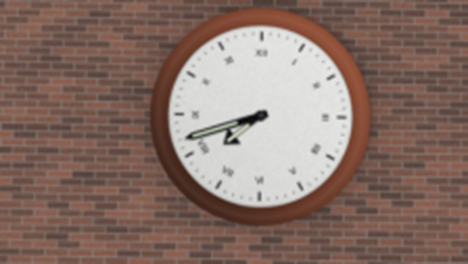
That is h=7 m=42
